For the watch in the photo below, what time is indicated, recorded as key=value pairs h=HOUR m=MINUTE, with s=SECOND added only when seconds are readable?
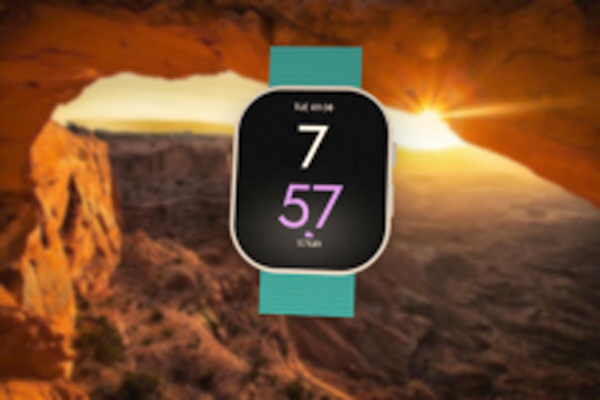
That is h=7 m=57
